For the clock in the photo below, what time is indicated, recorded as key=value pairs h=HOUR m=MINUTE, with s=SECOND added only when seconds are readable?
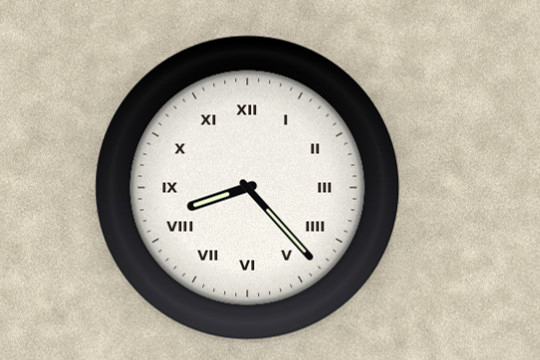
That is h=8 m=23
